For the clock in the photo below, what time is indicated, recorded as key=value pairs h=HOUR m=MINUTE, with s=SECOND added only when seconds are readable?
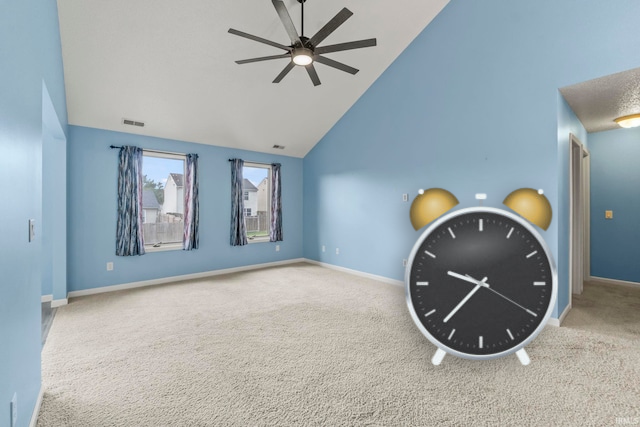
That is h=9 m=37 s=20
